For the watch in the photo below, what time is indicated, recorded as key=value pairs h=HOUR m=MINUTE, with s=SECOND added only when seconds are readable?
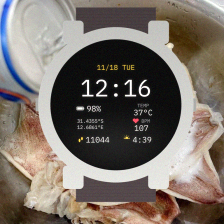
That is h=12 m=16
